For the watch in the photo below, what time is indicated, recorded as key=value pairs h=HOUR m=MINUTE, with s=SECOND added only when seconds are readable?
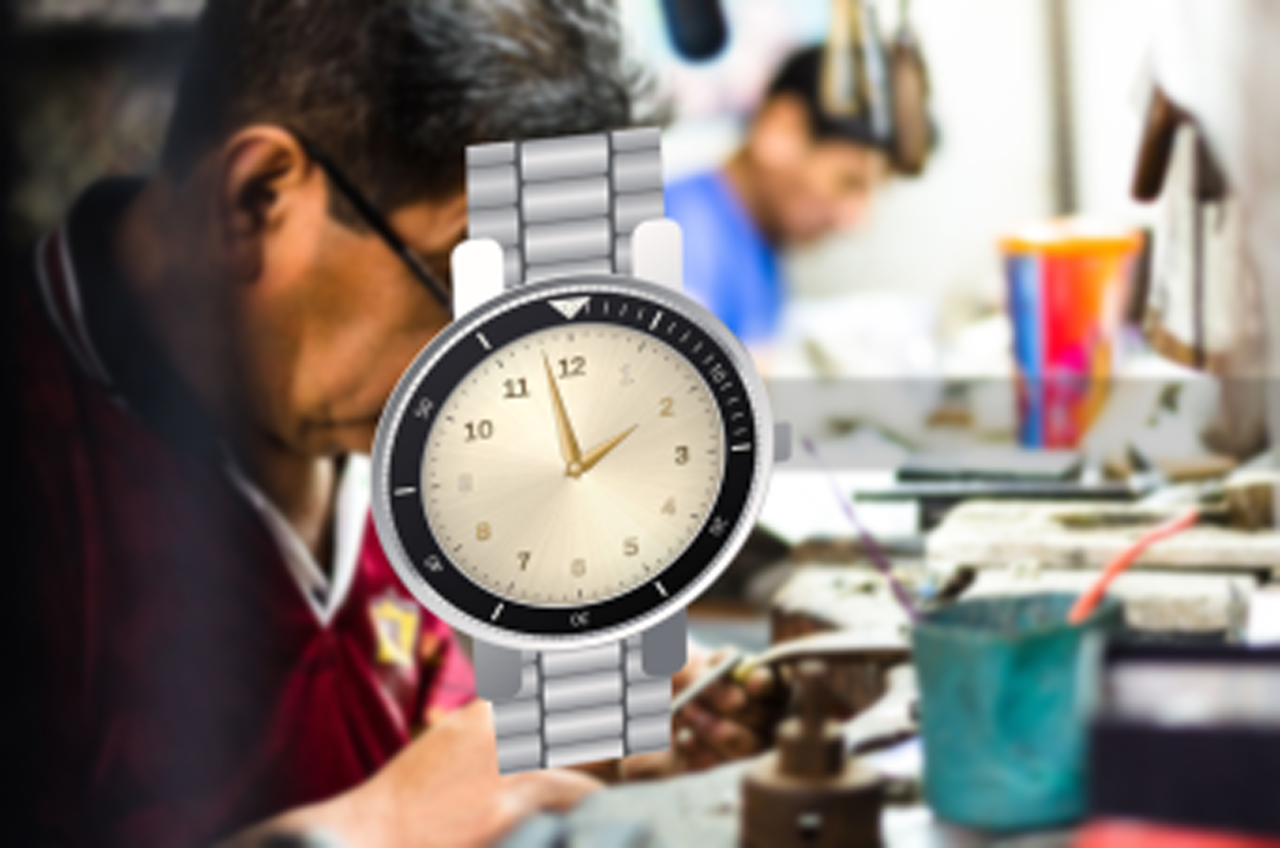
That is h=1 m=58
